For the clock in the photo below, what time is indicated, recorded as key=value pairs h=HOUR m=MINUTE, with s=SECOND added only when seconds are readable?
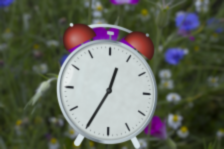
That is h=12 m=35
